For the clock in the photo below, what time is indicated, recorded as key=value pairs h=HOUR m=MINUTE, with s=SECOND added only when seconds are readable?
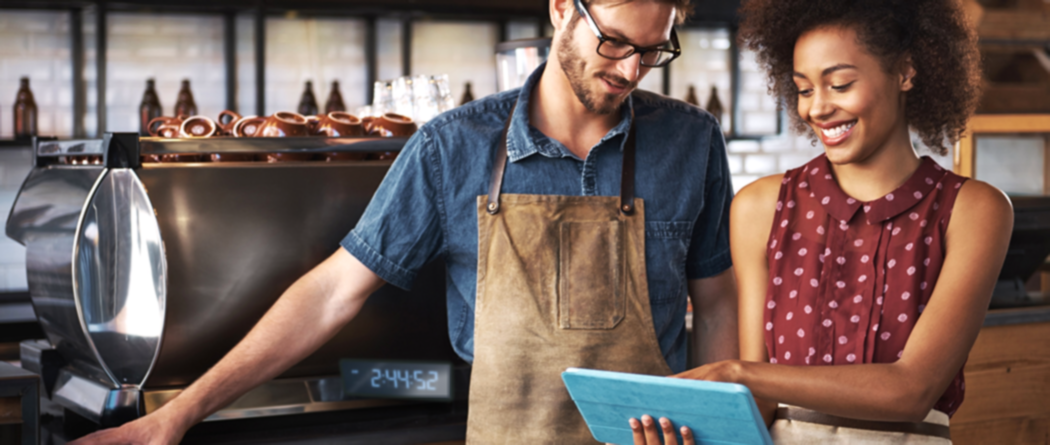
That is h=2 m=44 s=52
